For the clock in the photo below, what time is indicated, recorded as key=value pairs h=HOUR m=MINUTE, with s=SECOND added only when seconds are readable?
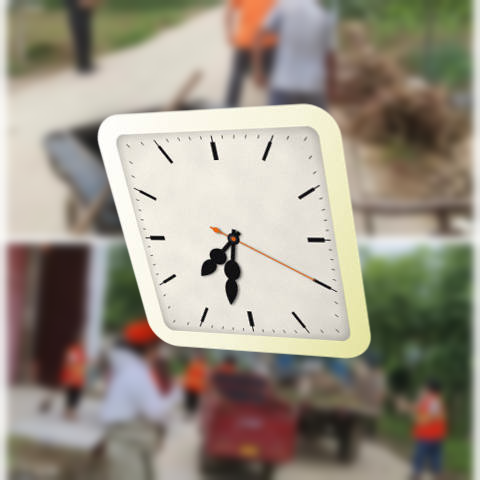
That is h=7 m=32 s=20
